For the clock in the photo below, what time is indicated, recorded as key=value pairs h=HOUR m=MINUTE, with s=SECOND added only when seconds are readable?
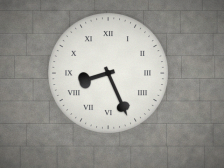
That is h=8 m=26
